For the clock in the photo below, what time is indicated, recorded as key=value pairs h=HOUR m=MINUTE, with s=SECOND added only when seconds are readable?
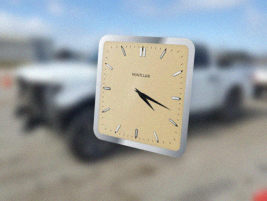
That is h=4 m=18
